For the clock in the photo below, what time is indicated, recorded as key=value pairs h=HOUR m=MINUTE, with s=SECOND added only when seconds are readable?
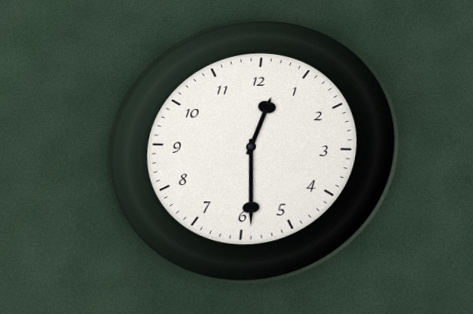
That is h=12 m=29
